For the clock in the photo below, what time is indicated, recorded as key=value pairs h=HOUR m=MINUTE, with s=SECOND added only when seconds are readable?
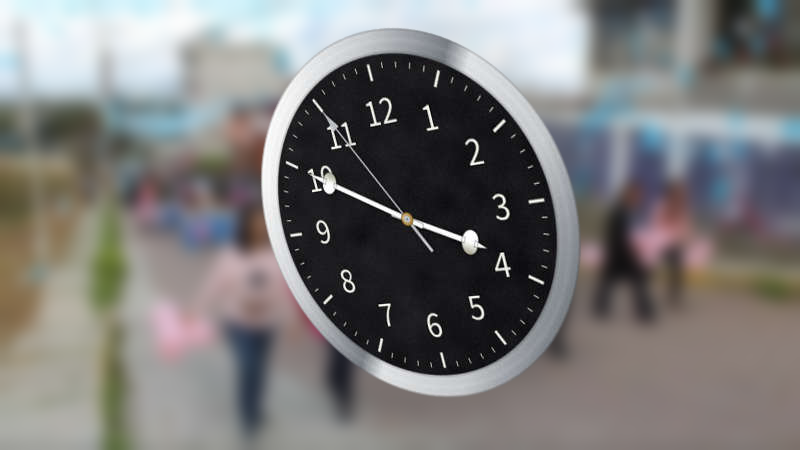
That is h=3 m=49 s=55
